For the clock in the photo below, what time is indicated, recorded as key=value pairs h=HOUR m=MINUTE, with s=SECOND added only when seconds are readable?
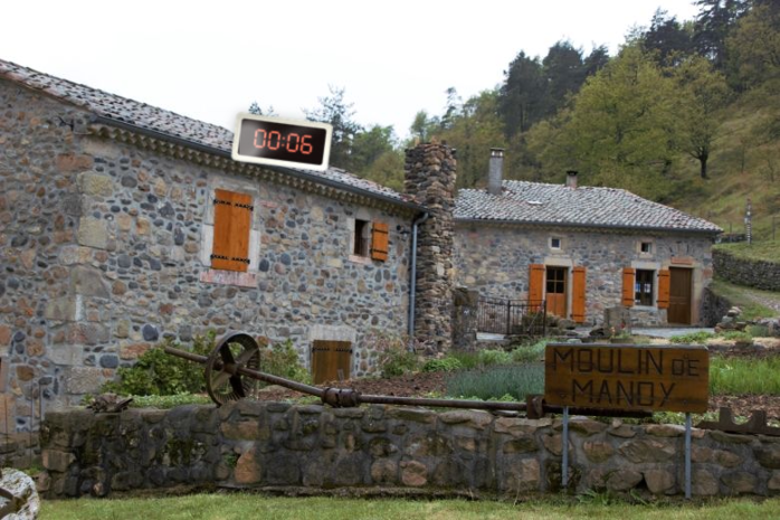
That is h=0 m=6
